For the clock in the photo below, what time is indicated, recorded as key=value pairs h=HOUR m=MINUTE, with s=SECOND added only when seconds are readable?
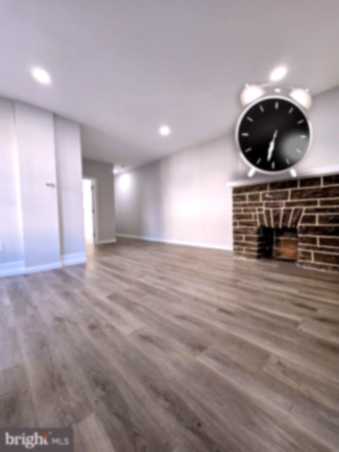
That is h=6 m=32
